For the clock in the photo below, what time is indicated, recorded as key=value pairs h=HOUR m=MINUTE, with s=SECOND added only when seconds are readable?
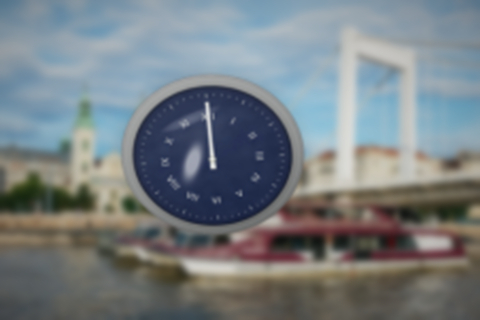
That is h=12 m=0
